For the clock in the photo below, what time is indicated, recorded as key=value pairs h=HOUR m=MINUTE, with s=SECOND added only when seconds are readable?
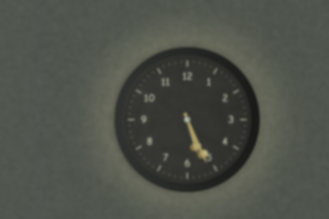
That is h=5 m=26
